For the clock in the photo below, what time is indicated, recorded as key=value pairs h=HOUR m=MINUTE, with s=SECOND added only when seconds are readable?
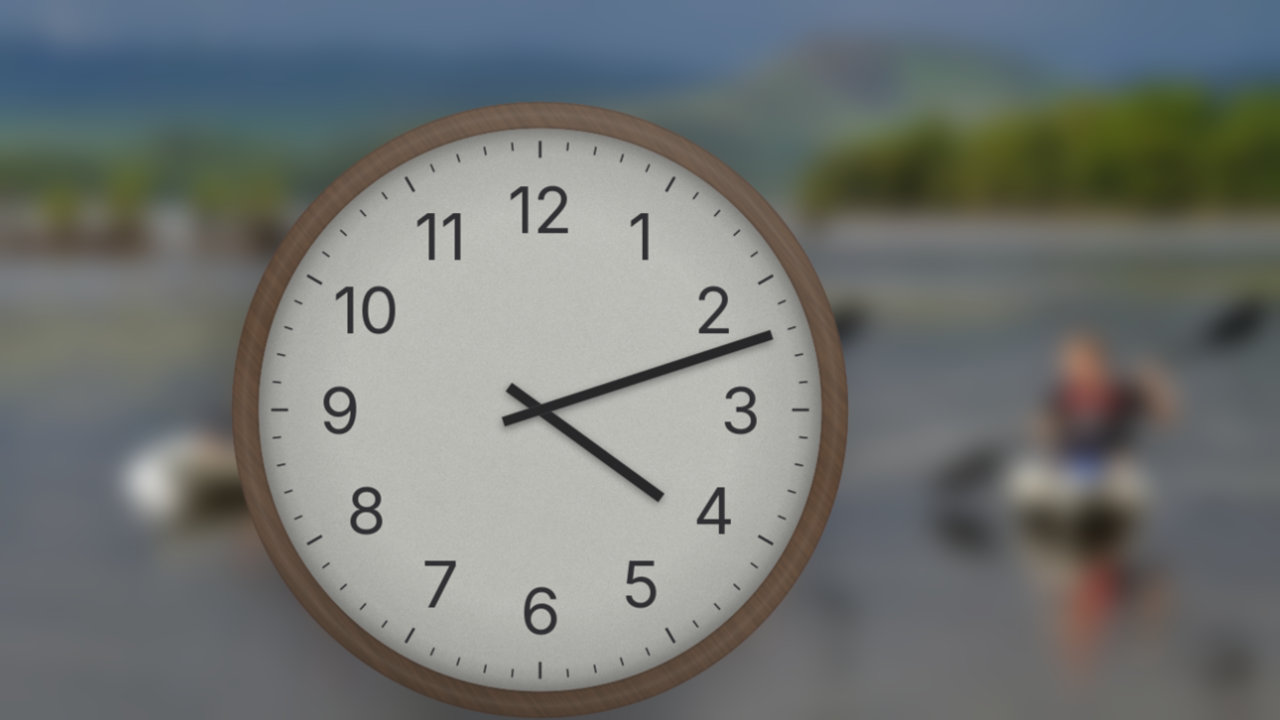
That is h=4 m=12
